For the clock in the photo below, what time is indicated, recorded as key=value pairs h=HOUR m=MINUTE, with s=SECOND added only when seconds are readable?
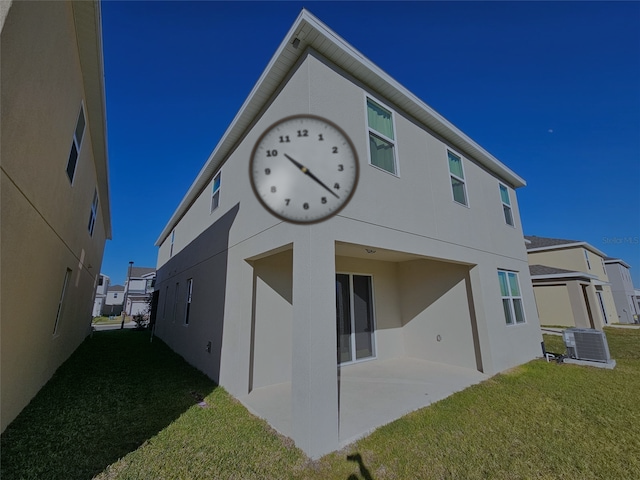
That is h=10 m=22
